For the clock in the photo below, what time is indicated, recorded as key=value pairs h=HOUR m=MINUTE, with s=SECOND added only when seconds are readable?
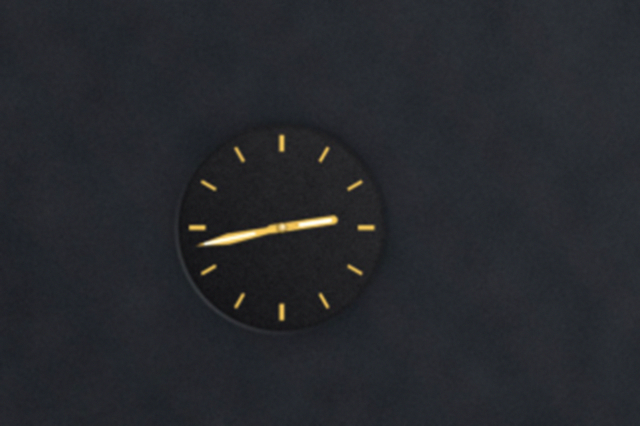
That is h=2 m=43
